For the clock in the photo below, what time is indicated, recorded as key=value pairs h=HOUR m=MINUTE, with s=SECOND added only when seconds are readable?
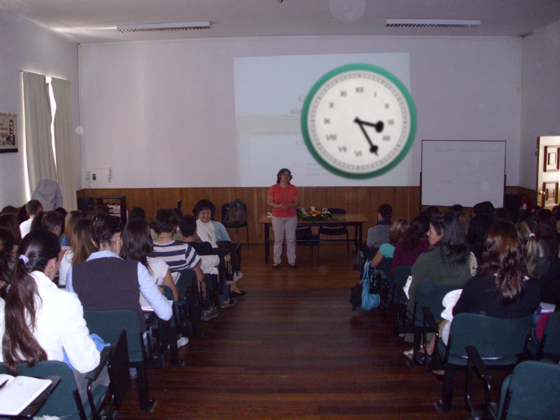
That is h=3 m=25
